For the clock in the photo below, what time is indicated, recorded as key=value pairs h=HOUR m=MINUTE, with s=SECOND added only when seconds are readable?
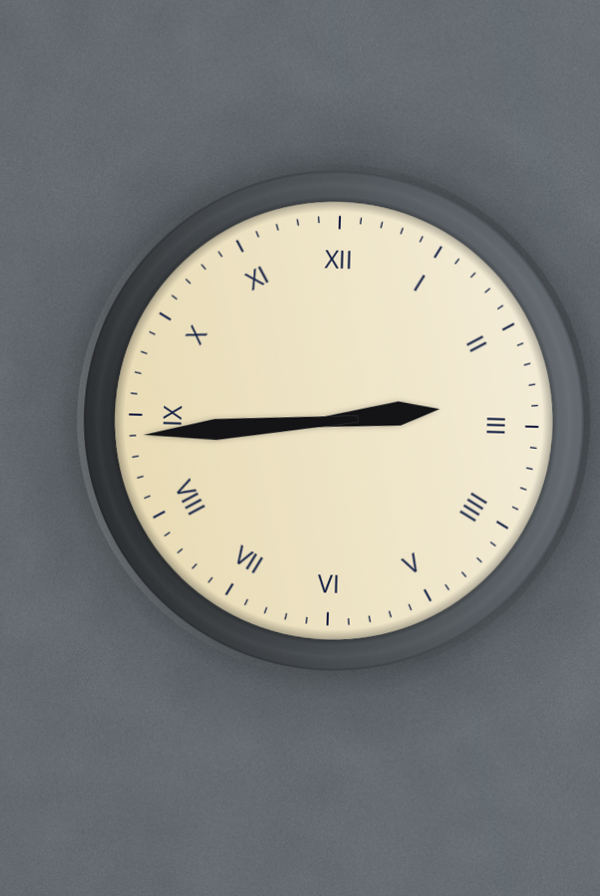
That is h=2 m=44
